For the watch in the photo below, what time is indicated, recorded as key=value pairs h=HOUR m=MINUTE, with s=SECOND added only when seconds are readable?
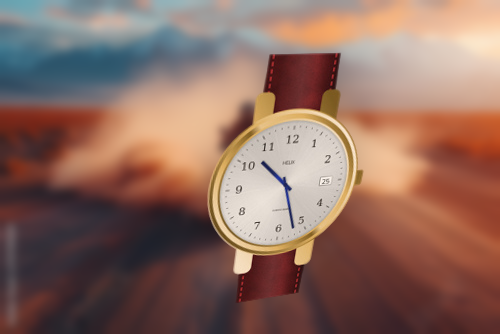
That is h=10 m=27
